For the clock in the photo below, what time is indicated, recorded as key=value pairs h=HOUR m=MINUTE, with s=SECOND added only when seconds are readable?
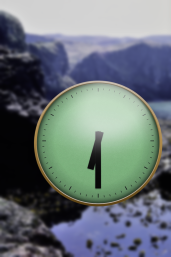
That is h=6 m=30
